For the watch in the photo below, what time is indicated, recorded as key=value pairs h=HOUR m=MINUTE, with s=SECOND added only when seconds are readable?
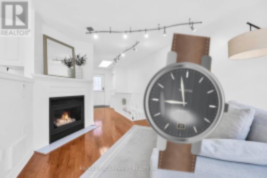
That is h=8 m=58
